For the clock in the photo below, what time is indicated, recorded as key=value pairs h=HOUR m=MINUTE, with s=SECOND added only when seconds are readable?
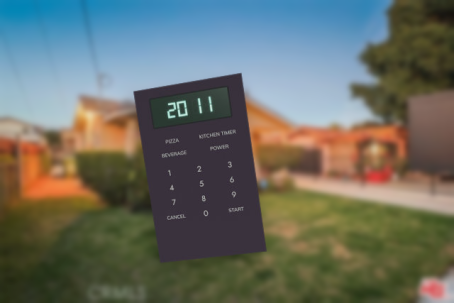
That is h=20 m=11
